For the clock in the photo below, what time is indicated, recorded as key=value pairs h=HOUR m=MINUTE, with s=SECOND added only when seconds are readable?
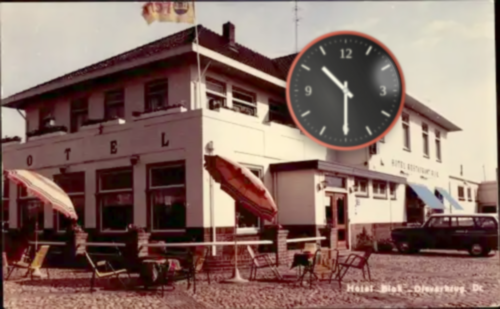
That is h=10 m=30
